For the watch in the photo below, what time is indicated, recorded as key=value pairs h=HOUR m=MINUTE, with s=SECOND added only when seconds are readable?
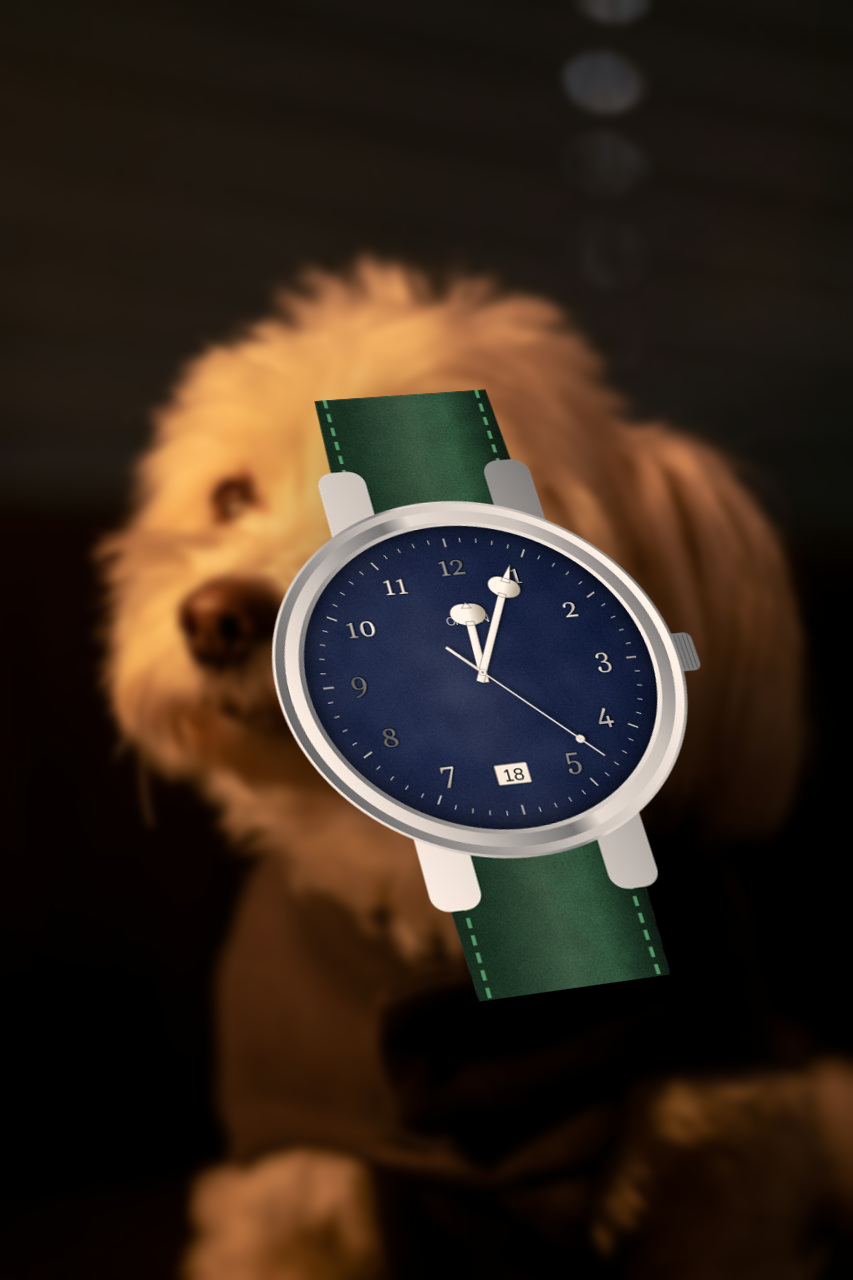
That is h=12 m=4 s=23
